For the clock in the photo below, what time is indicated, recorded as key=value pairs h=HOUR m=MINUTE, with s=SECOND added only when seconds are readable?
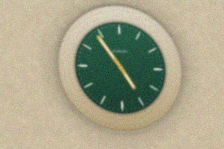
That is h=4 m=54
